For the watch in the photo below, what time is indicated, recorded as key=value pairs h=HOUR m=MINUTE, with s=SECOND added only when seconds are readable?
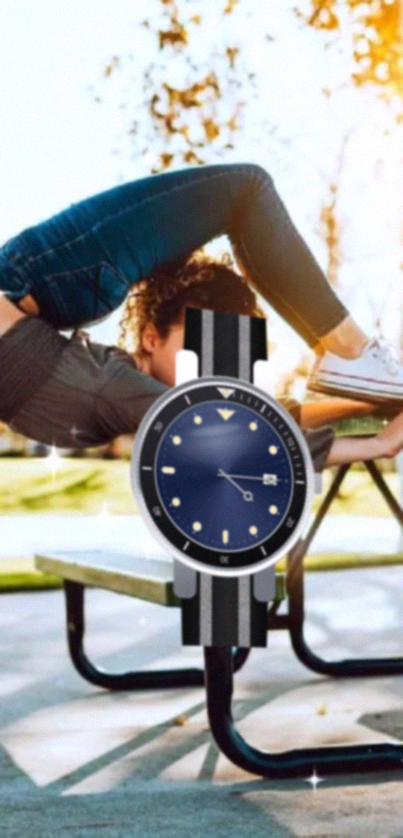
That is h=4 m=15
